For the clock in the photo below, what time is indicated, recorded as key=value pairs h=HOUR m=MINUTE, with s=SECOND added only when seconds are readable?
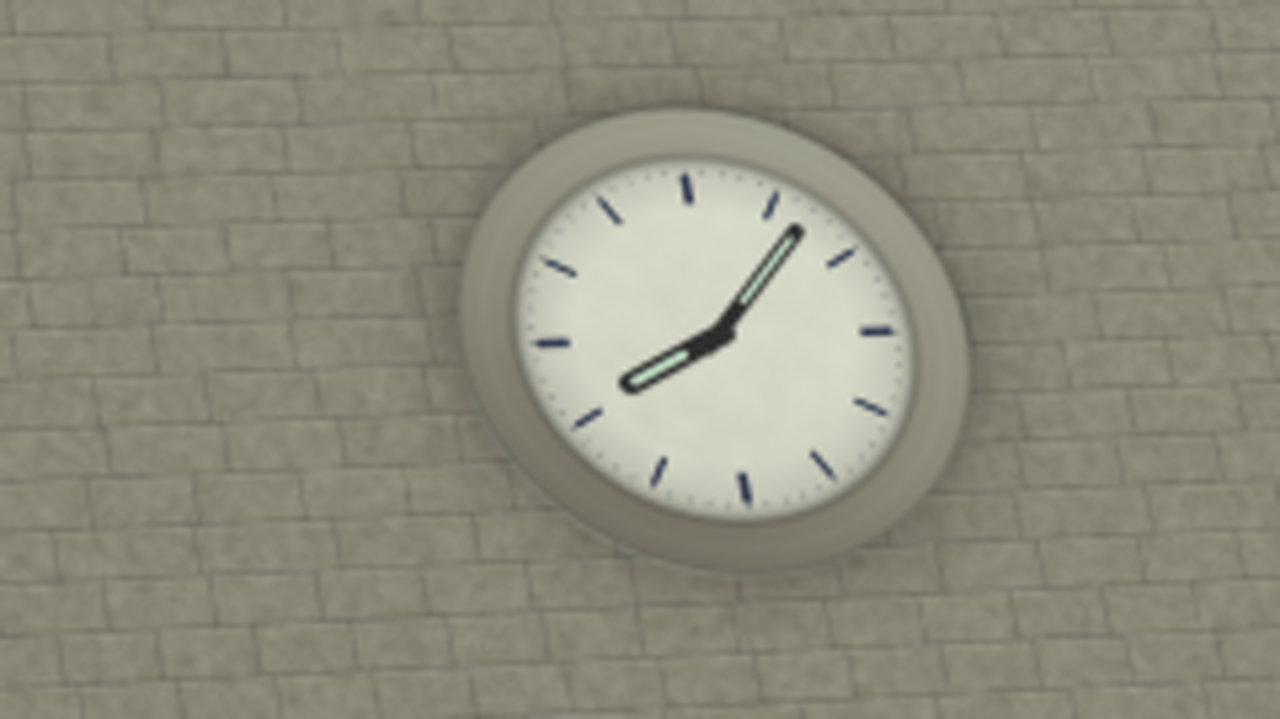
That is h=8 m=7
